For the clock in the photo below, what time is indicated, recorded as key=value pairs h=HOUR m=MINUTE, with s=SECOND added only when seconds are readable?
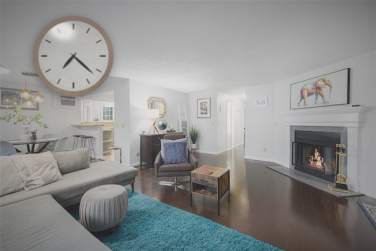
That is h=7 m=22
